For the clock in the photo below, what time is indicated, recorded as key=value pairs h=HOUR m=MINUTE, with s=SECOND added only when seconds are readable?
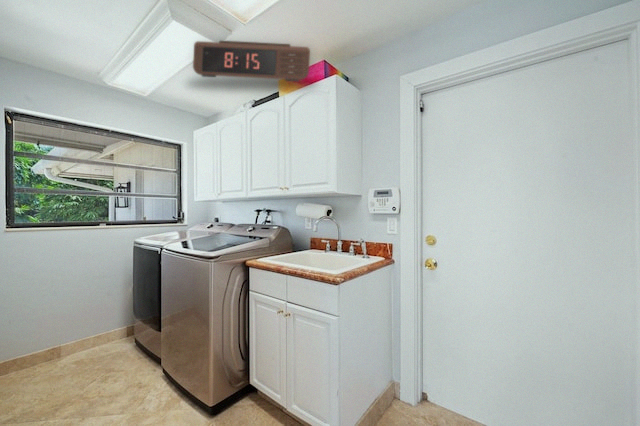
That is h=8 m=15
